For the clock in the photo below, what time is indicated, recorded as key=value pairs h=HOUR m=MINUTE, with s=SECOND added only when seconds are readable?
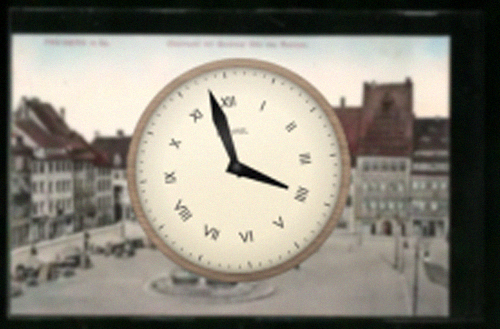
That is h=3 m=58
